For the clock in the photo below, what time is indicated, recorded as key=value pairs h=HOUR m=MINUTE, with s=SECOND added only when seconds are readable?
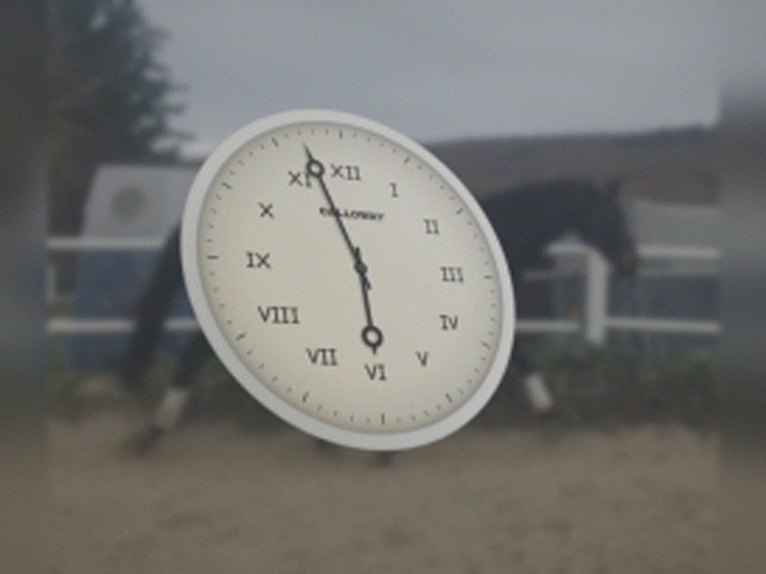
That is h=5 m=57
